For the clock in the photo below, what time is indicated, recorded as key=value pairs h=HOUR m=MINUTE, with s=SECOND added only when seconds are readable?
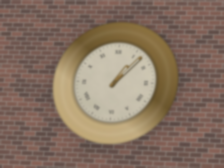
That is h=1 m=7
